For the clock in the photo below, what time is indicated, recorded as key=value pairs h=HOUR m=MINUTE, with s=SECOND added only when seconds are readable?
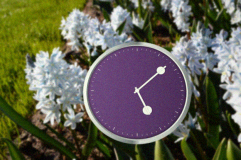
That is h=5 m=8
